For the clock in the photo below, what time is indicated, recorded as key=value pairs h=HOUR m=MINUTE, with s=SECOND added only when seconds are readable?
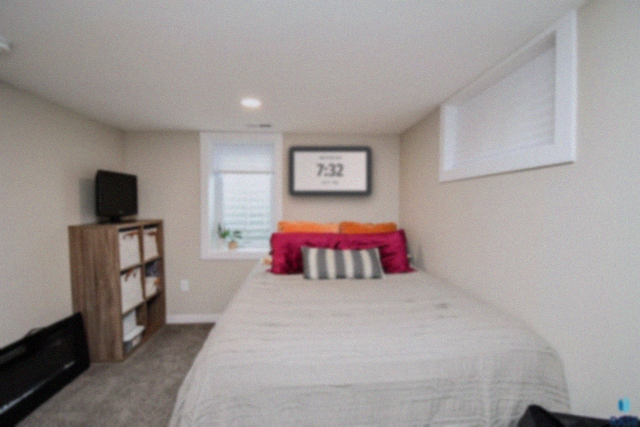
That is h=7 m=32
